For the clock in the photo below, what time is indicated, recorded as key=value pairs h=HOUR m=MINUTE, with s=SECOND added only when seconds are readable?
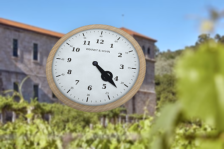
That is h=4 m=22
